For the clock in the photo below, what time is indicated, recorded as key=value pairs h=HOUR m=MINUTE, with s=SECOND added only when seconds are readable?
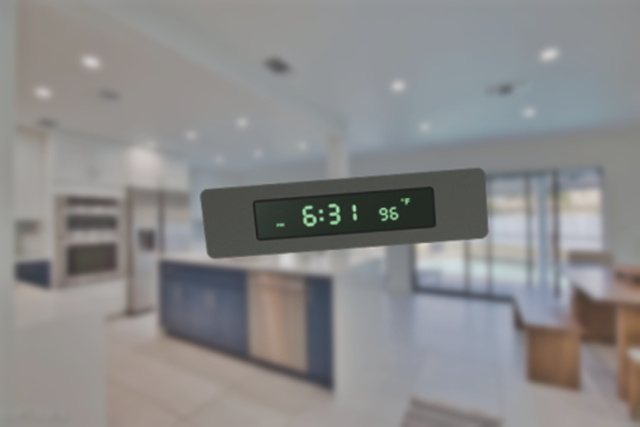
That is h=6 m=31
